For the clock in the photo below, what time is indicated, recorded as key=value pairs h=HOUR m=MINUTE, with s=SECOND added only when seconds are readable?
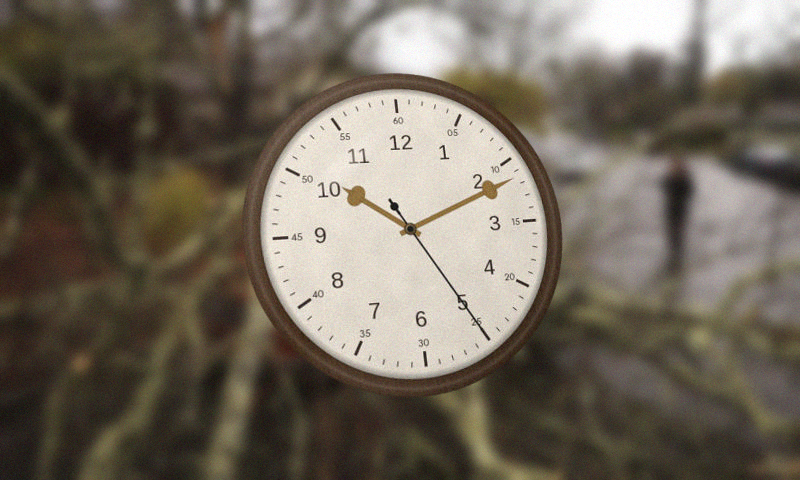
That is h=10 m=11 s=25
